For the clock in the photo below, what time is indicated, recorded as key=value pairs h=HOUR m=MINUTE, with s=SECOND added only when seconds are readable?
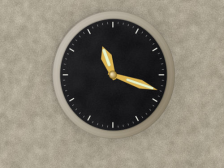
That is h=11 m=18
